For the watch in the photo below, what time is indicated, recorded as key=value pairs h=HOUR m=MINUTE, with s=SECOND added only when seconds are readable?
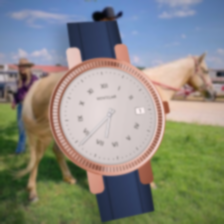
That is h=6 m=39
